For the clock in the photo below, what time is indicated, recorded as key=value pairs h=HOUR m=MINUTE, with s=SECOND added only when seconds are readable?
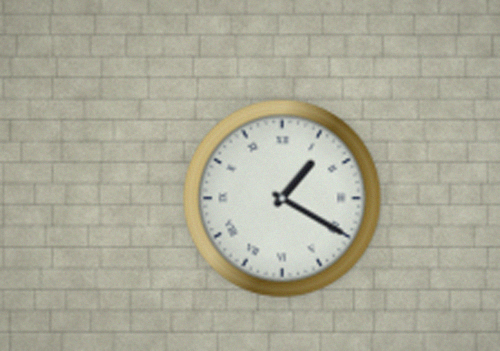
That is h=1 m=20
